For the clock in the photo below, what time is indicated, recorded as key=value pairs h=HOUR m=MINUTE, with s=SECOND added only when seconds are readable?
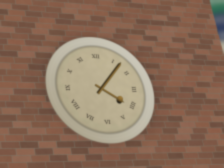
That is h=4 m=7
